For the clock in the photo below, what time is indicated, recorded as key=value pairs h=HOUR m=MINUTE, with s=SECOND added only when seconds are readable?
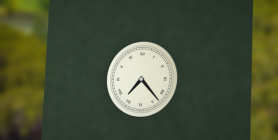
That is h=7 m=23
